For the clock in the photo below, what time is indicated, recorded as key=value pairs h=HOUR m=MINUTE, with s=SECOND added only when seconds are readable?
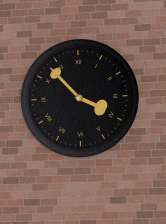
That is h=3 m=53
